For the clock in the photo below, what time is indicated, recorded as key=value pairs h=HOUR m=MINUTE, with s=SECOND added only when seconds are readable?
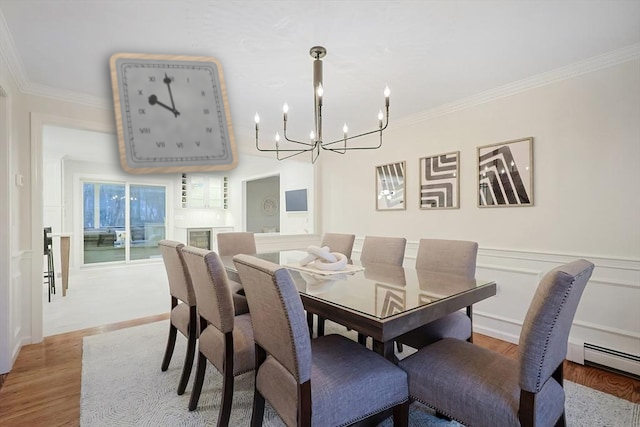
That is h=9 m=59
